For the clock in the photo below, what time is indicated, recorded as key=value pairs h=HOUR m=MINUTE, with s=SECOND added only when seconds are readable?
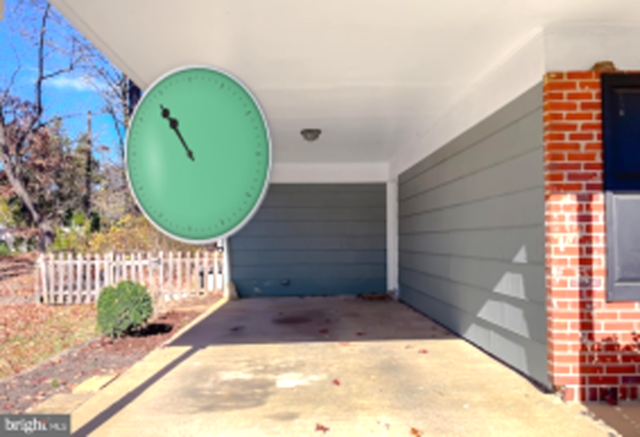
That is h=10 m=54
